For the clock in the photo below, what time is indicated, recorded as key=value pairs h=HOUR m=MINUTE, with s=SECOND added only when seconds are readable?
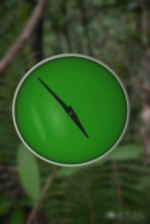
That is h=4 m=53
